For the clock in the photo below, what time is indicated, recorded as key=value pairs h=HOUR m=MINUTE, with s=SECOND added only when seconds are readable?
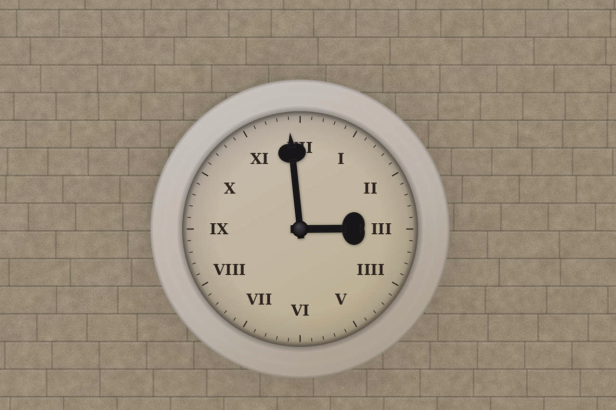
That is h=2 m=59
